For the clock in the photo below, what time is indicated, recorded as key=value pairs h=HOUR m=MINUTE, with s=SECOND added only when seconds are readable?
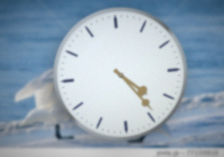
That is h=4 m=24
